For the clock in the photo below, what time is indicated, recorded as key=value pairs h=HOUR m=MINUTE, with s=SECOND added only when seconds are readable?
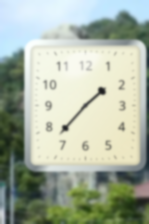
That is h=1 m=37
